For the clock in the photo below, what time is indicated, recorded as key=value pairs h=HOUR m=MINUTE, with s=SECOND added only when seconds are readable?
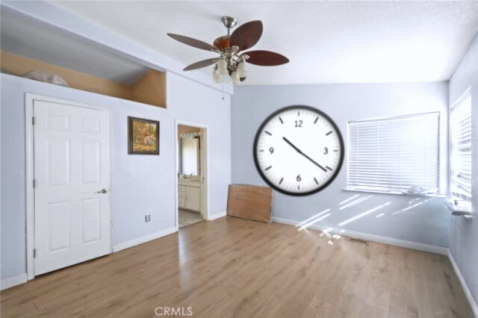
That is h=10 m=21
